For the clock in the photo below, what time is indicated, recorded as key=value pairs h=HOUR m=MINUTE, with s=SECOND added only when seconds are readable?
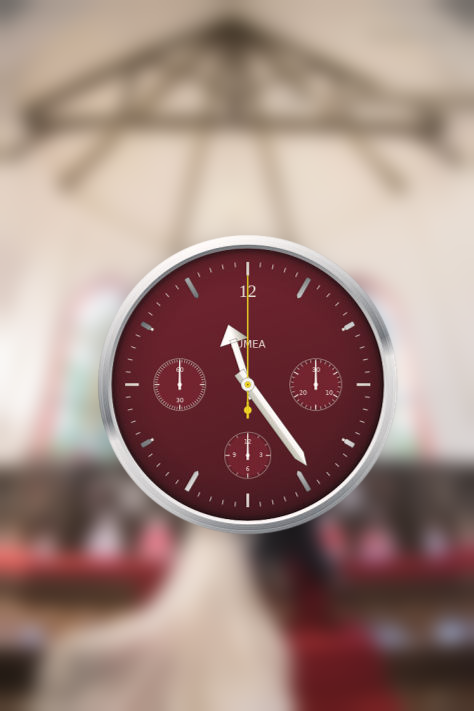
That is h=11 m=24
